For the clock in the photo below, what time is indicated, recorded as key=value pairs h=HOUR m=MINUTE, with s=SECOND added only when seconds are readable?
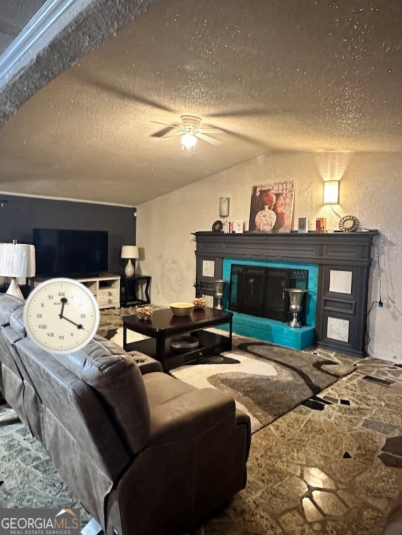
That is h=12 m=20
